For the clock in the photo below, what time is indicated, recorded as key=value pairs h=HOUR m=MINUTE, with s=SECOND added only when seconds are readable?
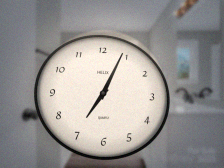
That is h=7 m=4
